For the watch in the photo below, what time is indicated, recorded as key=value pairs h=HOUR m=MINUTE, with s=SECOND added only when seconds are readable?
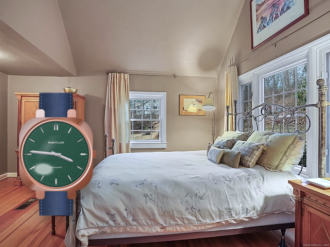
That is h=3 m=46
